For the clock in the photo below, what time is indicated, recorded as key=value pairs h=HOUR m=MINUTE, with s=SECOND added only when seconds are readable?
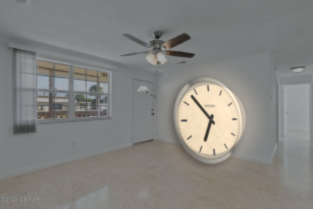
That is h=6 m=53
